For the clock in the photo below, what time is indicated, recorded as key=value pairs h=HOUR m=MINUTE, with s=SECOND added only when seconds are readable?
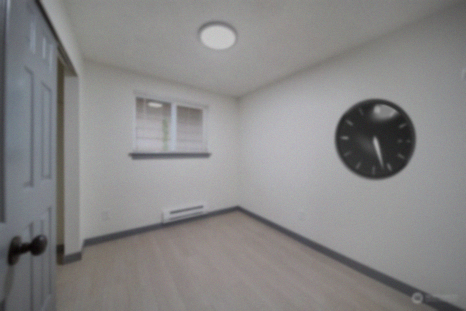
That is h=5 m=27
